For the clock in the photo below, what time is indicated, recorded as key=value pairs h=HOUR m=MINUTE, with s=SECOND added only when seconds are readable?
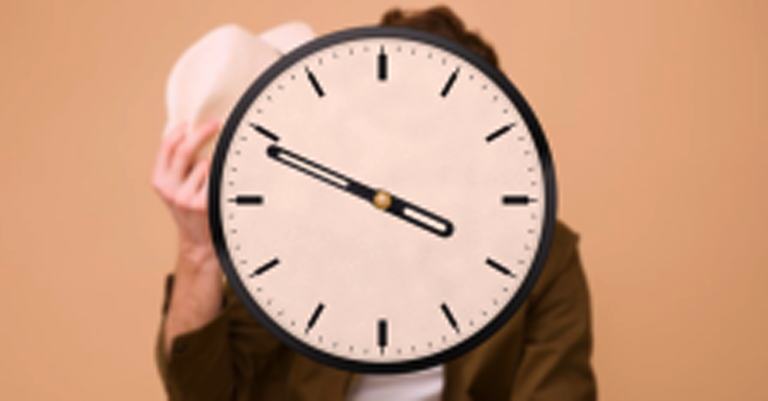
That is h=3 m=49
